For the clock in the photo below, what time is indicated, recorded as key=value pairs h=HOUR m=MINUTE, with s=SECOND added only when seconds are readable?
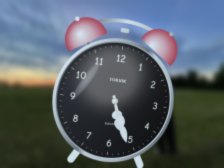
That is h=5 m=26
